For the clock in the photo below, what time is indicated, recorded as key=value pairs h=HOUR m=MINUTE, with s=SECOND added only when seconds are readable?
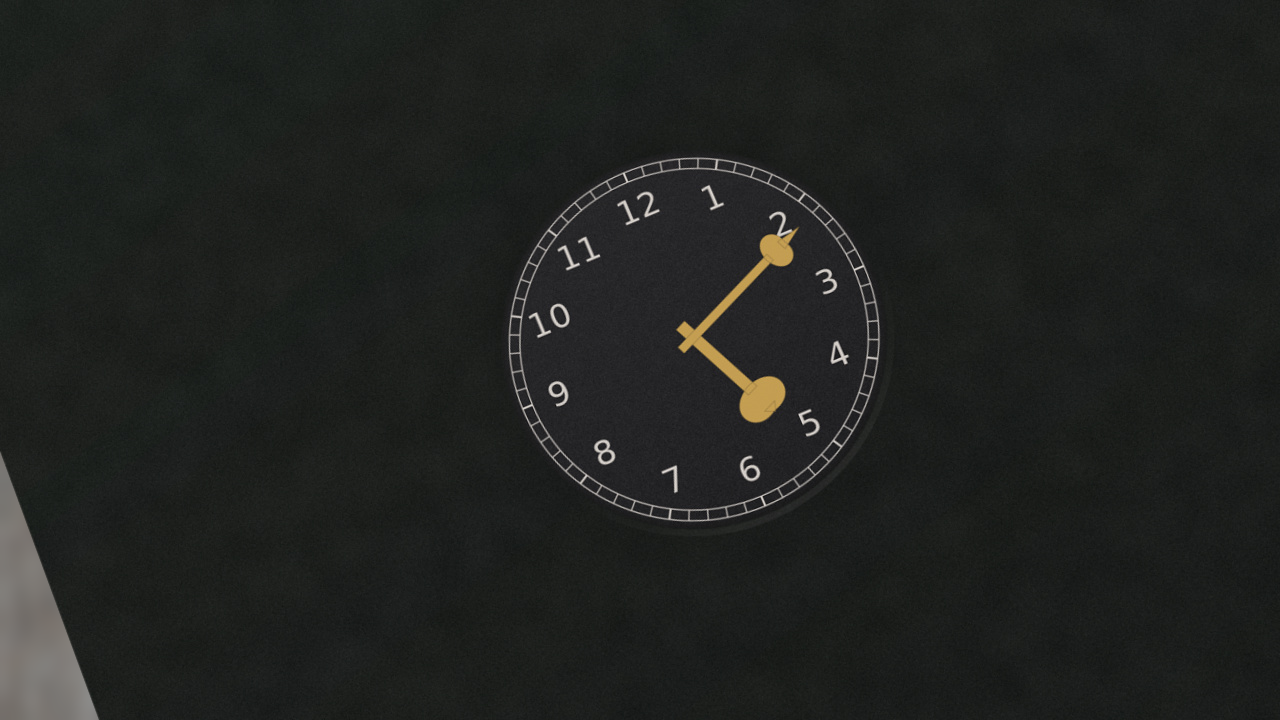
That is h=5 m=11
